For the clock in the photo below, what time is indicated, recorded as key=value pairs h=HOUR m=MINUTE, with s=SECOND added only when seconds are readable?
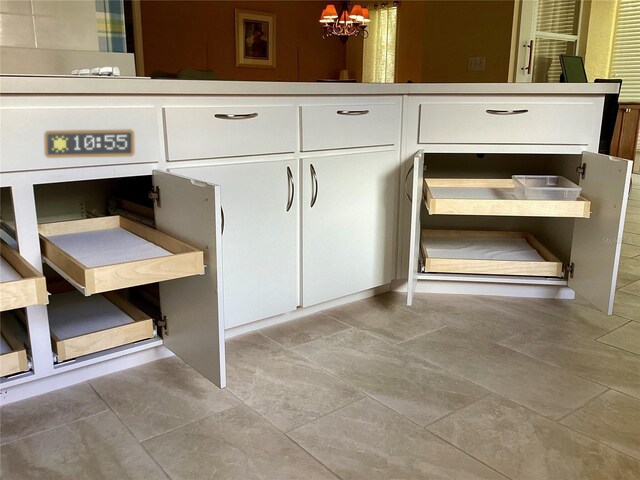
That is h=10 m=55
